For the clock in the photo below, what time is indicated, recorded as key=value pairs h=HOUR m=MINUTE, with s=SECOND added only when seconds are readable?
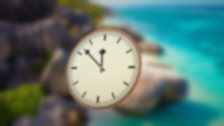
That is h=11 m=52
